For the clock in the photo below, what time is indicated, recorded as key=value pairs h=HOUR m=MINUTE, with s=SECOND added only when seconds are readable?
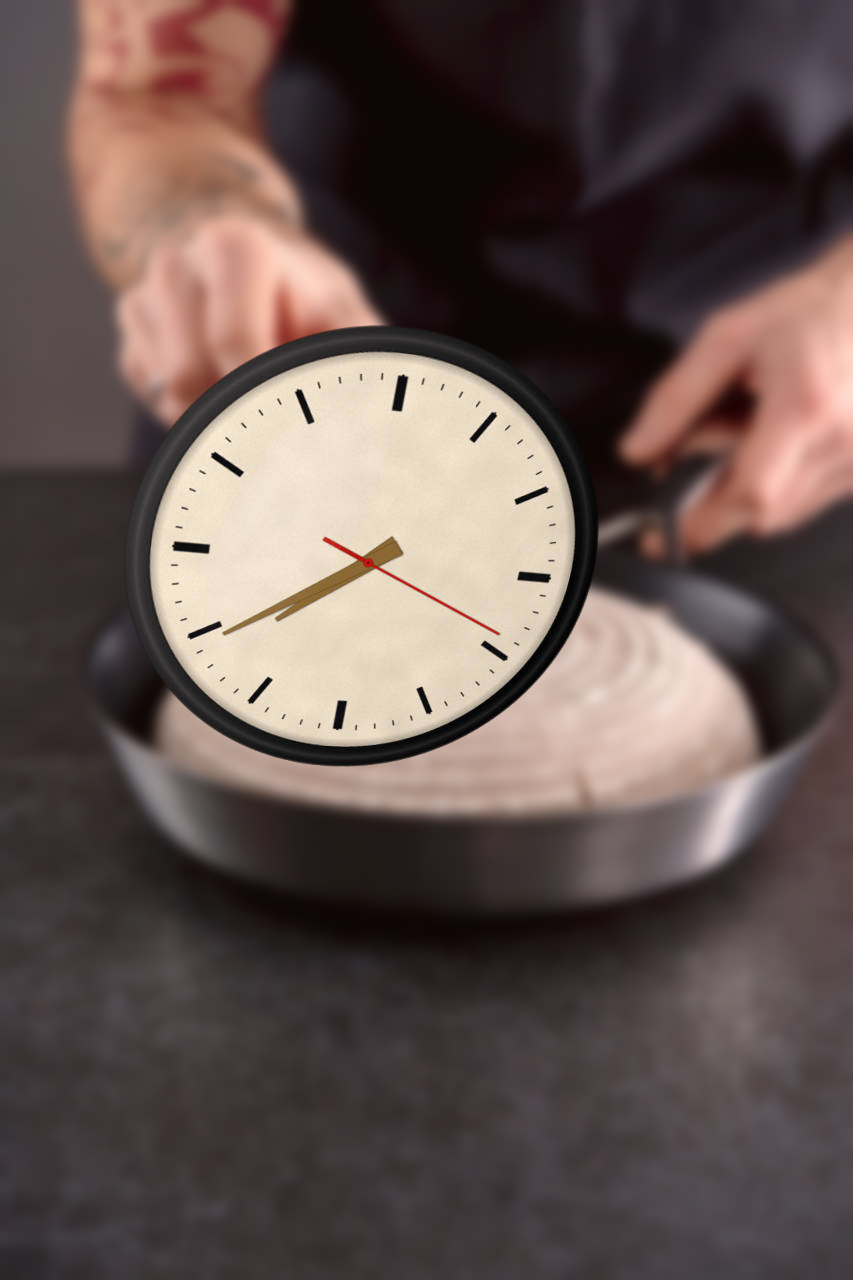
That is h=7 m=39 s=19
